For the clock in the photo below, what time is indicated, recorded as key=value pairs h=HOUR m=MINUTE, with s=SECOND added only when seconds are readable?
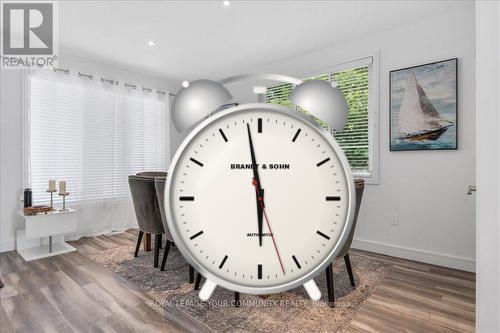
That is h=5 m=58 s=27
